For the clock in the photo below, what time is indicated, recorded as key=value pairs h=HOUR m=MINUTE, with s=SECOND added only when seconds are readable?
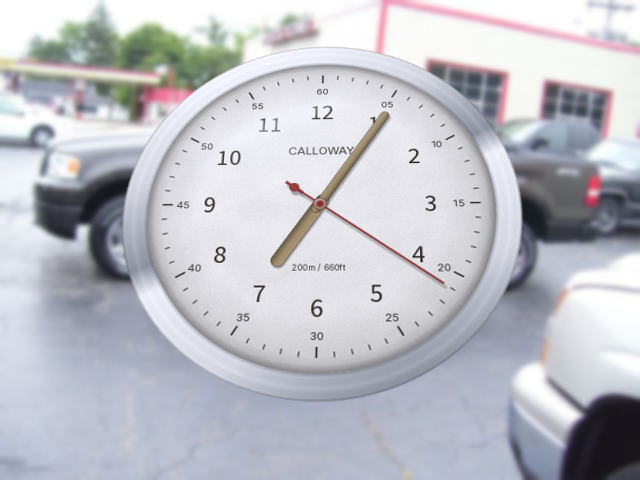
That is h=7 m=5 s=21
